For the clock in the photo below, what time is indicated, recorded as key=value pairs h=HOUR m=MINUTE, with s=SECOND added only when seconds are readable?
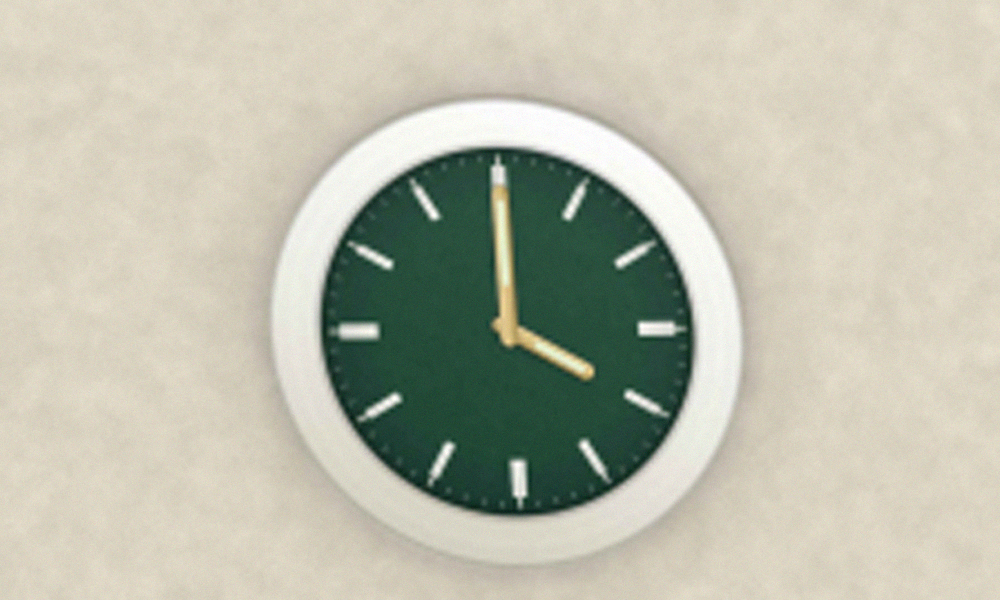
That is h=4 m=0
